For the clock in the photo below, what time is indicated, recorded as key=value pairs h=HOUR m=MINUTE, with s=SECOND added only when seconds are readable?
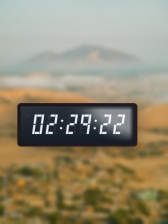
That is h=2 m=29 s=22
